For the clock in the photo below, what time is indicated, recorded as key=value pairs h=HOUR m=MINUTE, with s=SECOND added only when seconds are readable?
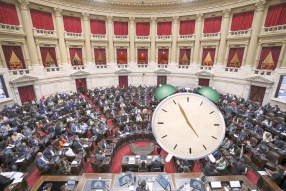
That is h=4 m=56
